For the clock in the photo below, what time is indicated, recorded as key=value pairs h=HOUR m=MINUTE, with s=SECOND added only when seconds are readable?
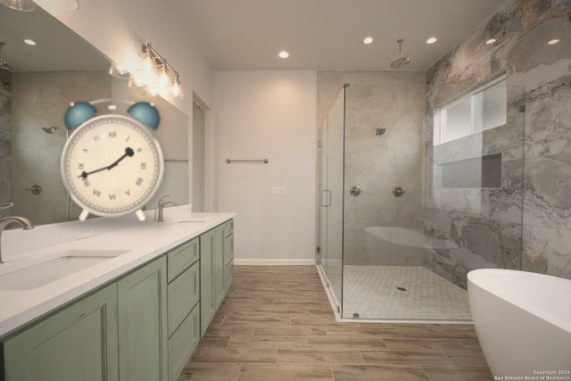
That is h=1 m=42
